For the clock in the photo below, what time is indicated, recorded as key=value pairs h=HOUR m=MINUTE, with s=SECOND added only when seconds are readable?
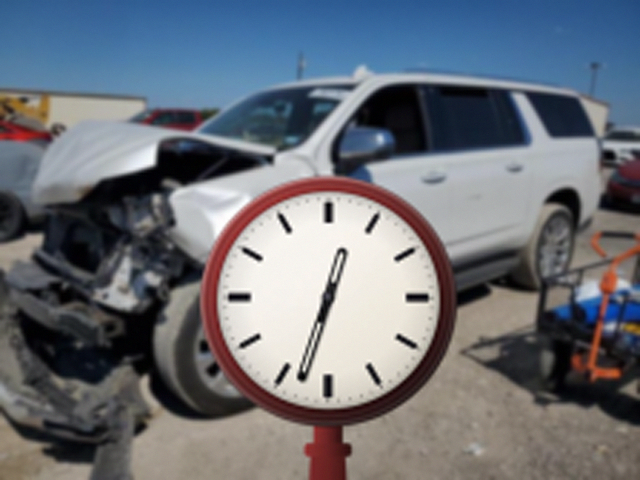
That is h=12 m=33
